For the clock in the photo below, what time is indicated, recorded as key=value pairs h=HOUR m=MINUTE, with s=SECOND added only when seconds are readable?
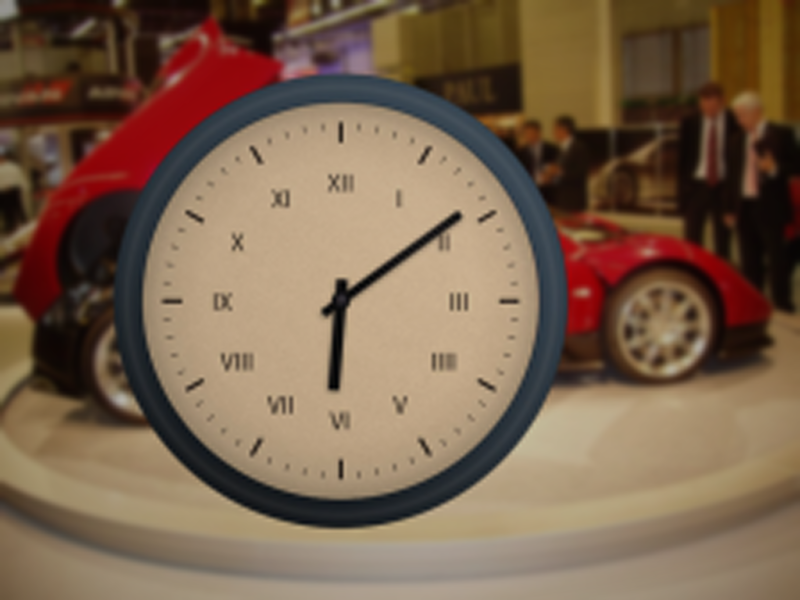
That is h=6 m=9
